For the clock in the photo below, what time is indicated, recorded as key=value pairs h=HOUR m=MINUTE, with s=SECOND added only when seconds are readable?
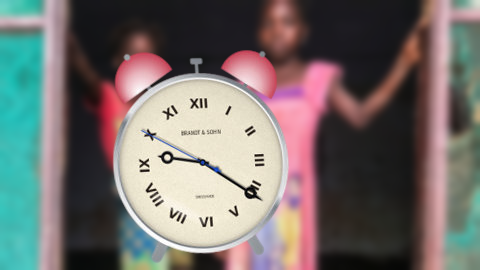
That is h=9 m=20 s=50
